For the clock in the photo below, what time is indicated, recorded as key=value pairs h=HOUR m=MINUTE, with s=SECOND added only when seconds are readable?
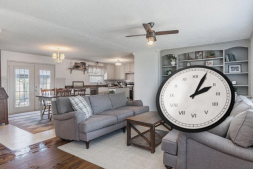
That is h=2 m=4
